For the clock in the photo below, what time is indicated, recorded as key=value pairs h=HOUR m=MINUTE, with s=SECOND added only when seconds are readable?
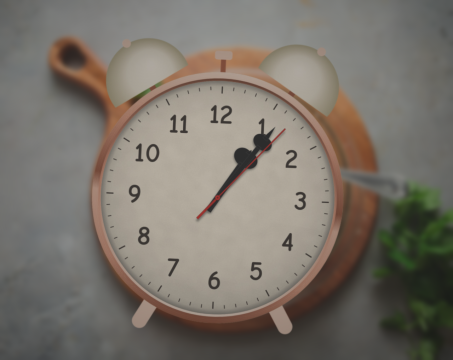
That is h=1 m=6 s=7
